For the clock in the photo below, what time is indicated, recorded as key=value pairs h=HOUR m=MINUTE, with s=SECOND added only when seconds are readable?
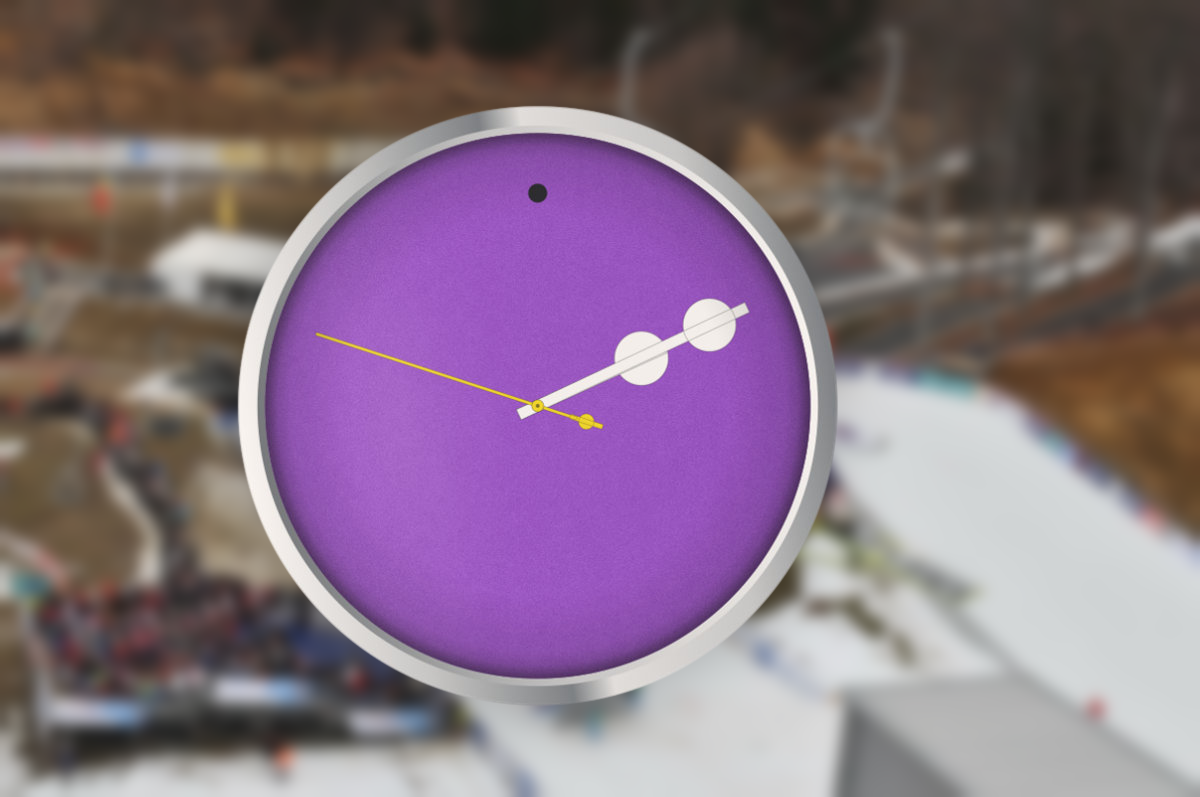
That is h=2 m=10 s=48
